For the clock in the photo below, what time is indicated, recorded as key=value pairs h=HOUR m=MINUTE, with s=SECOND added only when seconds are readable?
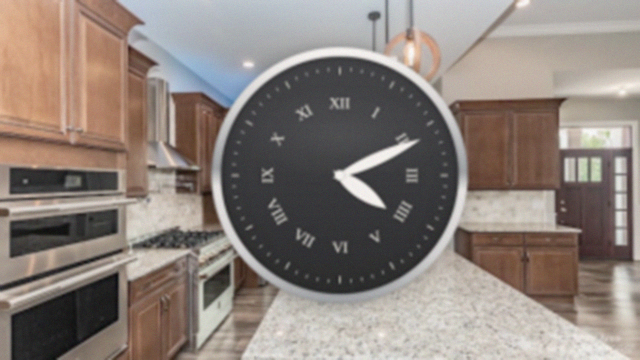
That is h=4 m=11
